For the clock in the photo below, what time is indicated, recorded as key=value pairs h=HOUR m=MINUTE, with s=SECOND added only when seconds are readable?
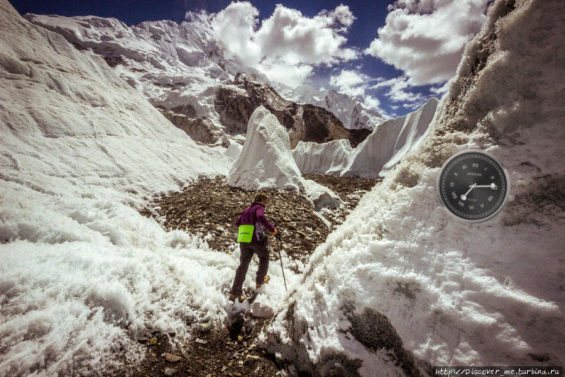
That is h=7 m=14
